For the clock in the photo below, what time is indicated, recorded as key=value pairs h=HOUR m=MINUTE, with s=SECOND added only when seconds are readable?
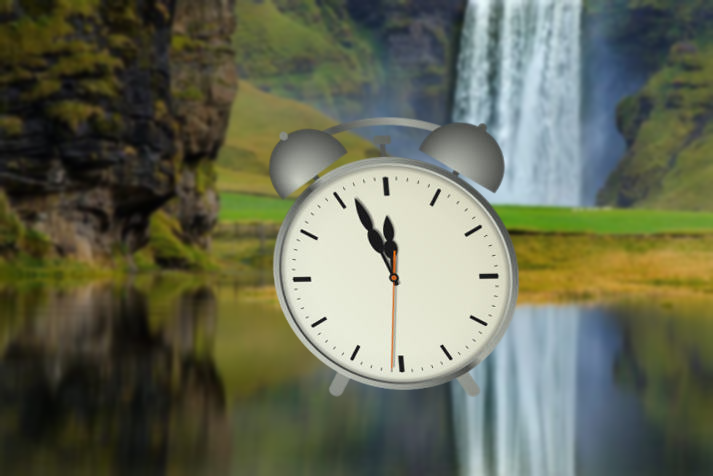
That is h=11 m=56 s=31
